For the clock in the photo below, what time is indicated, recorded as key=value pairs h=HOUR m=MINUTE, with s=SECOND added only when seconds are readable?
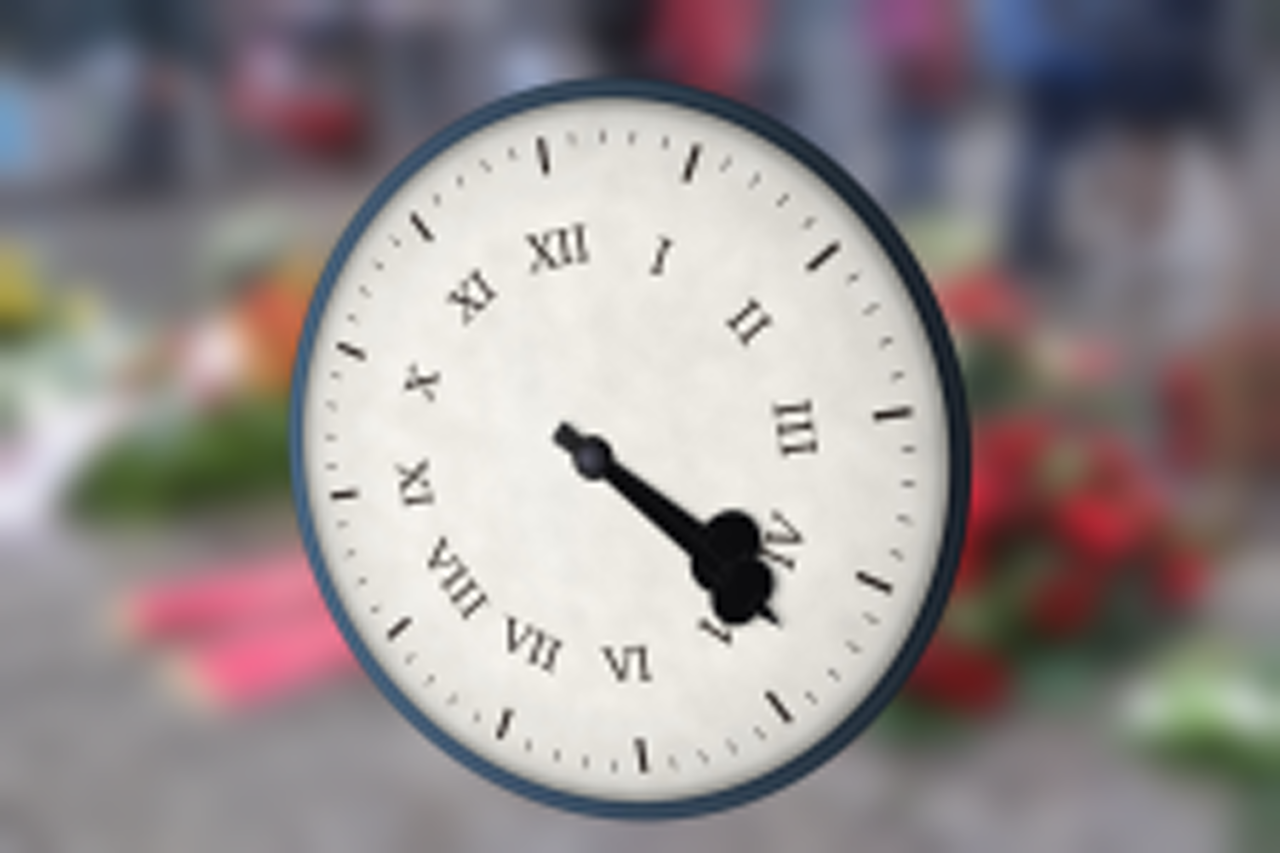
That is h=4 m=23
